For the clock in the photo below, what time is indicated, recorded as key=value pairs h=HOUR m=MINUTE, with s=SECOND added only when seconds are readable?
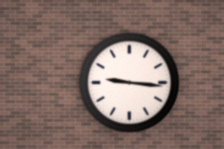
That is h=9 m=16
